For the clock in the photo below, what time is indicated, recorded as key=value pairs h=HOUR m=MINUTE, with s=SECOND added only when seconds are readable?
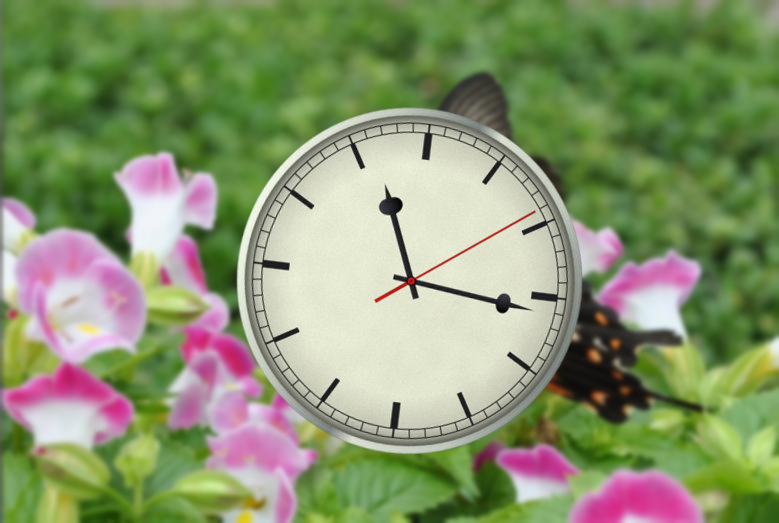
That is h=11 m=16 s=9
